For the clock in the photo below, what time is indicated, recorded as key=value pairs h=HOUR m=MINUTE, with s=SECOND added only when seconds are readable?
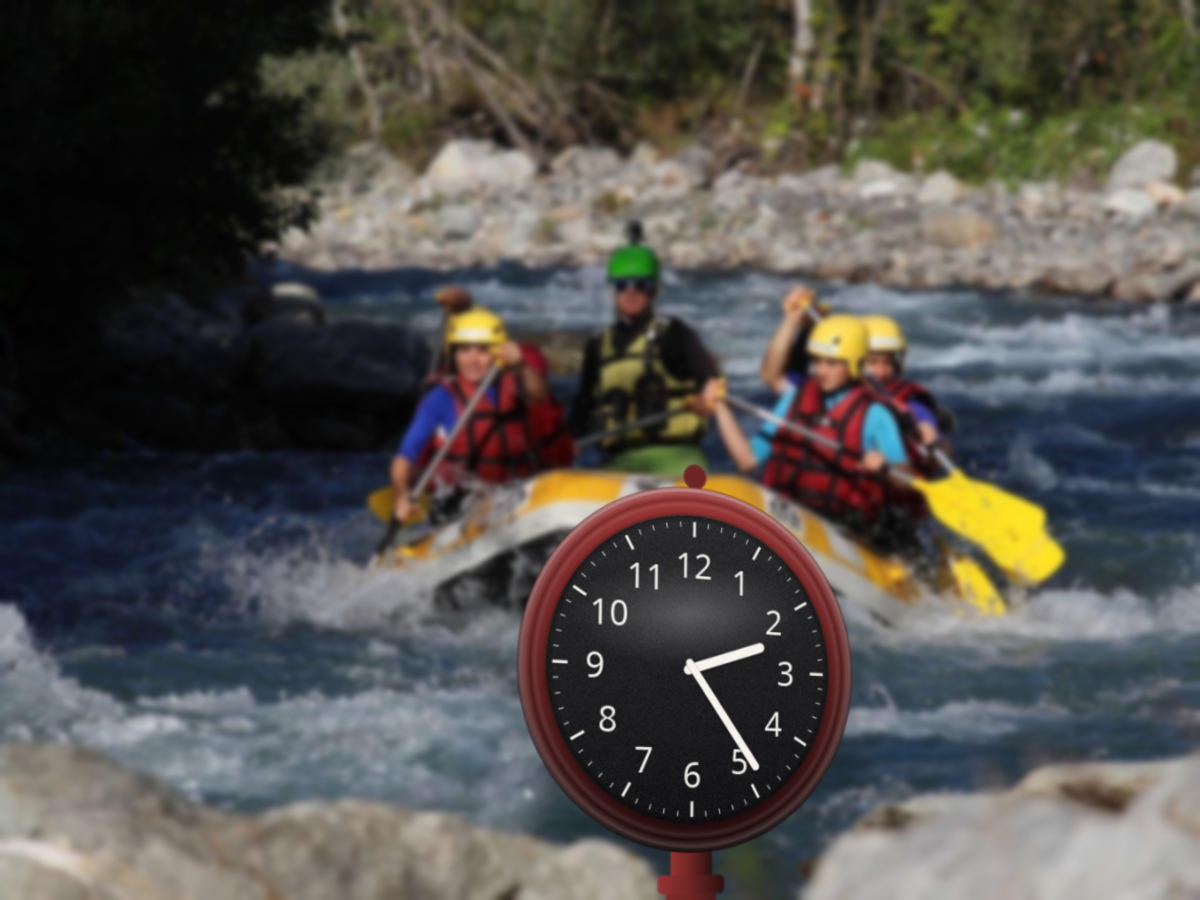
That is h=2 m=24
